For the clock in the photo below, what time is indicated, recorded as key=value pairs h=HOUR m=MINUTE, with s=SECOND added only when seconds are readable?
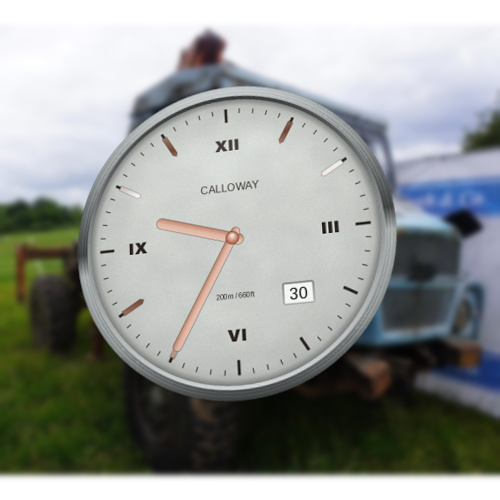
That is h=9 m=35
